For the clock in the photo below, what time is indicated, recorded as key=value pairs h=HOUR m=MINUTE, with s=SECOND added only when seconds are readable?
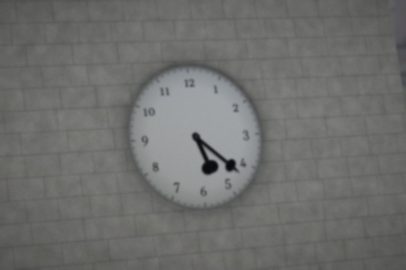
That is h=5 m=22
